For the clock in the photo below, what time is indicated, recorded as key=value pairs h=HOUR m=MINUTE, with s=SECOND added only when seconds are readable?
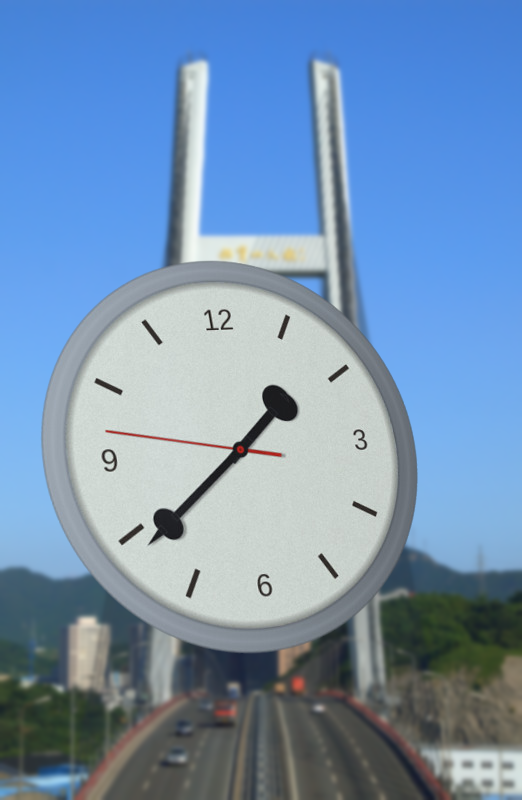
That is h=1 m=38 s=47
